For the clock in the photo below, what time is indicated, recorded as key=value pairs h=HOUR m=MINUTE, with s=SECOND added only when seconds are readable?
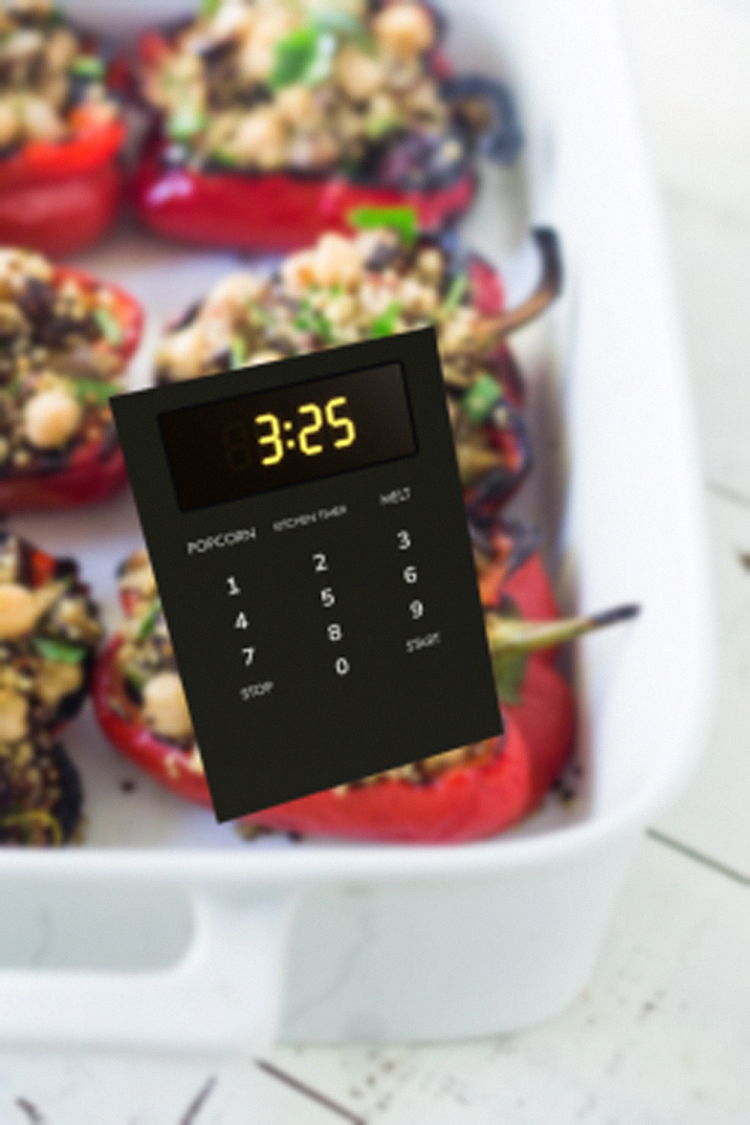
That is h=3 m=25
